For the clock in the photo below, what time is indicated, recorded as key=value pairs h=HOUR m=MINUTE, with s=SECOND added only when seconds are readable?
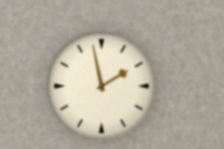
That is h=1 m=58
